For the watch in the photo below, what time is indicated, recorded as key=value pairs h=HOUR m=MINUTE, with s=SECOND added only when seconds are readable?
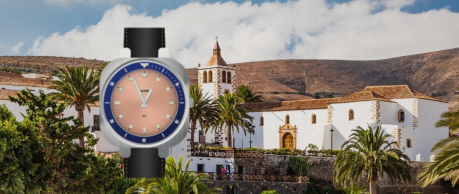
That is h=12 m=56
